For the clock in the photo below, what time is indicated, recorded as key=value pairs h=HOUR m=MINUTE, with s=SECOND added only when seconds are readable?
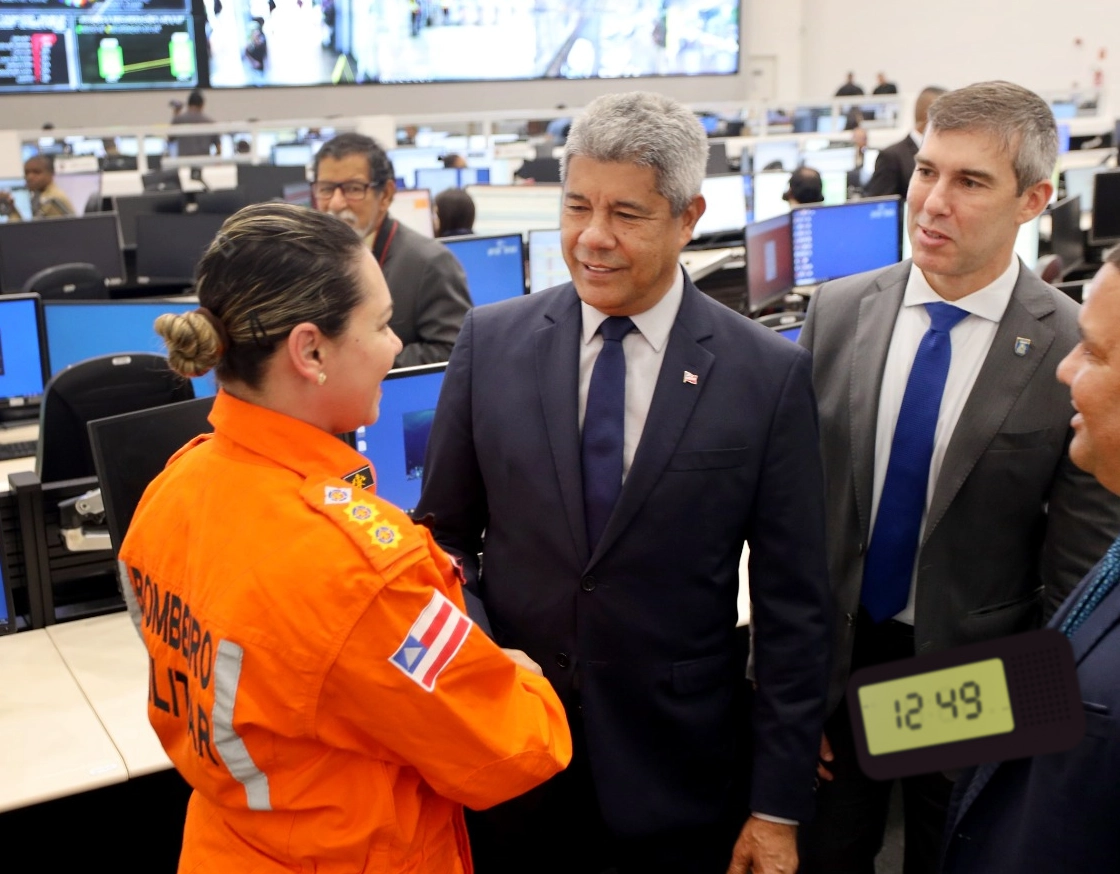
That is h=12 m=49
